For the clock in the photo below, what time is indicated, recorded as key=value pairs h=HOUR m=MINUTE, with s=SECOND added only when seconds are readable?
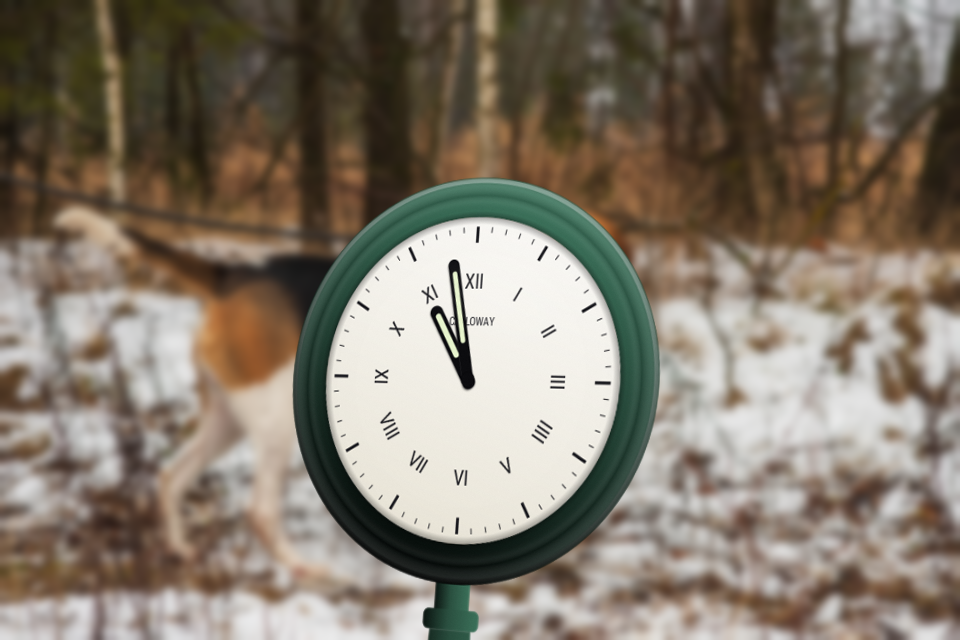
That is h=10 m=58
